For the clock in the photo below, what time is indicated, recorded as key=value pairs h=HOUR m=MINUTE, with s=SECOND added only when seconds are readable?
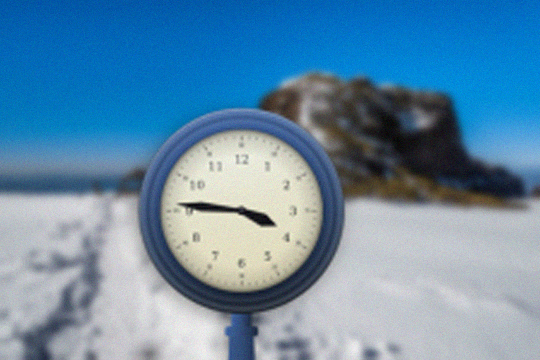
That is h=3 m=46
